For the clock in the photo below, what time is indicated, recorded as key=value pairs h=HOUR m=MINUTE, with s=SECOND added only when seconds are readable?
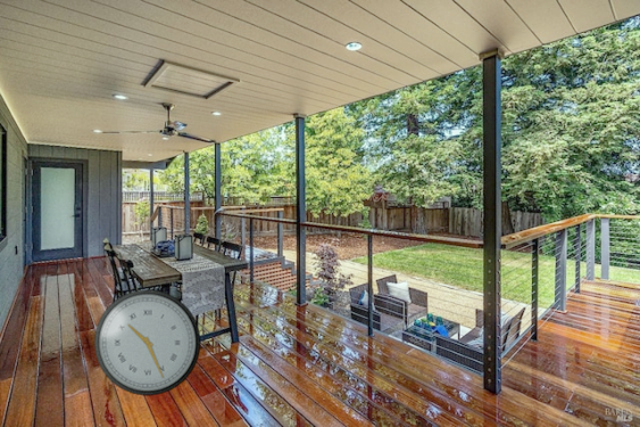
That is h=10 m=26
